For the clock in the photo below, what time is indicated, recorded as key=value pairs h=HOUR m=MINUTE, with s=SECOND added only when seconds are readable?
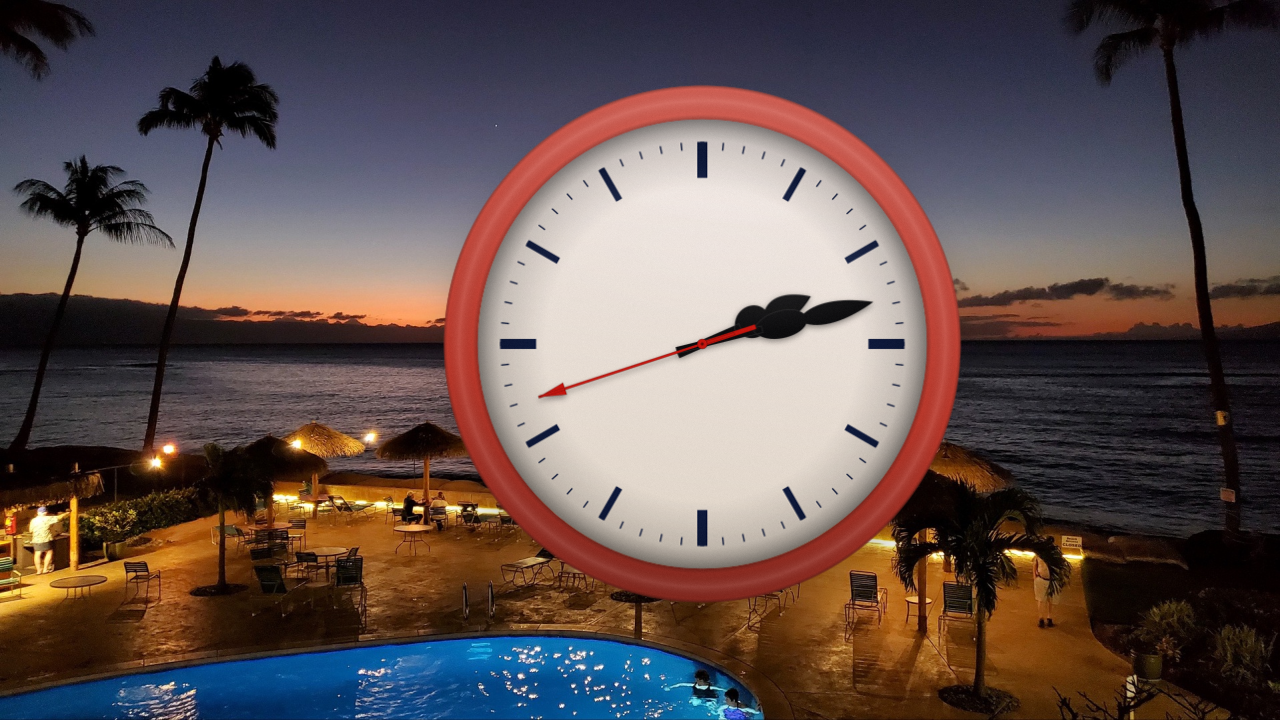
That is h=2 m=12 s=42
